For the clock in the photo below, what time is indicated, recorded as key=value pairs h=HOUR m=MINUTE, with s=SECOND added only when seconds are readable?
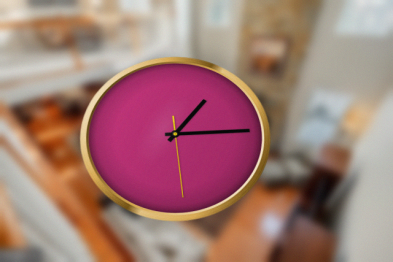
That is h=1 m=14 s=29
